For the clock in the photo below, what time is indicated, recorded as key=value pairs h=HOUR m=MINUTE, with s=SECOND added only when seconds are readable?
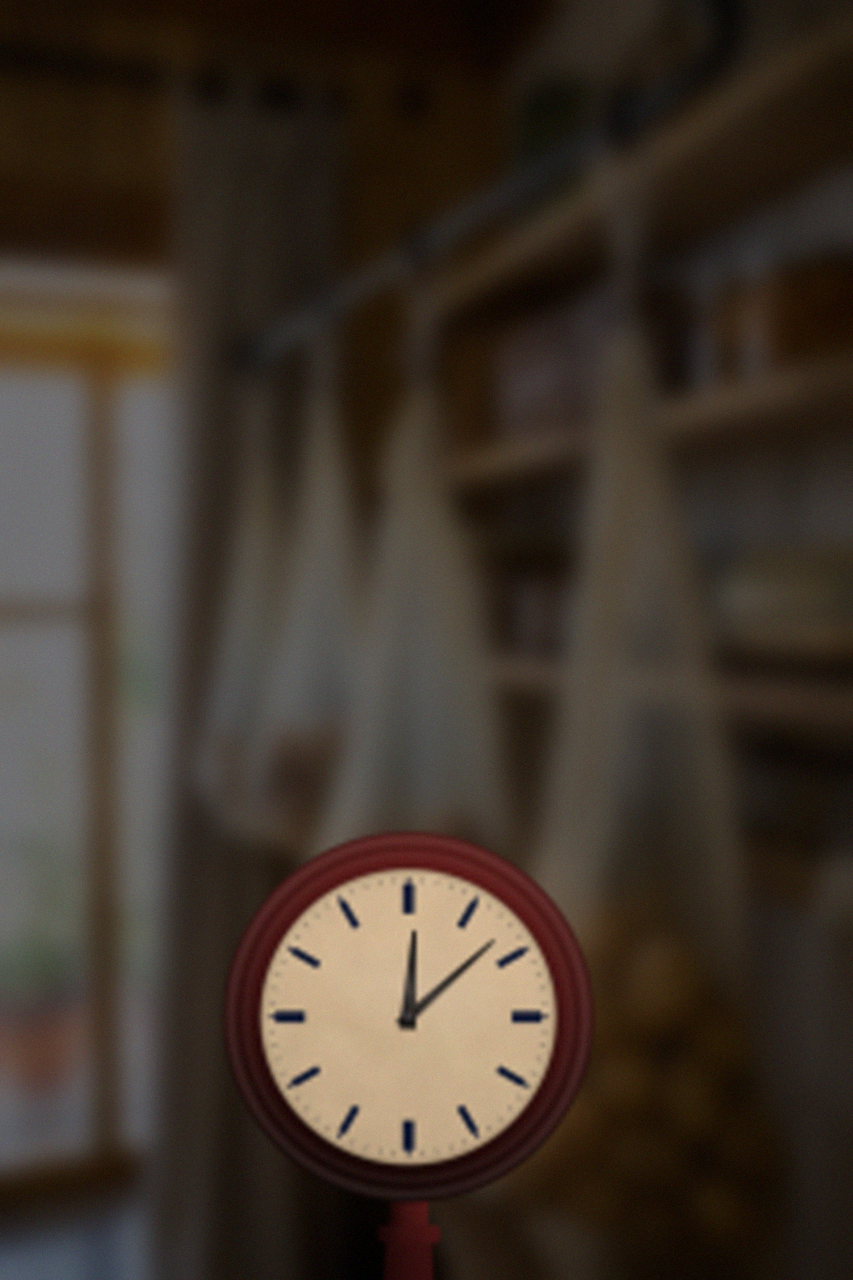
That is h=12 m=8
